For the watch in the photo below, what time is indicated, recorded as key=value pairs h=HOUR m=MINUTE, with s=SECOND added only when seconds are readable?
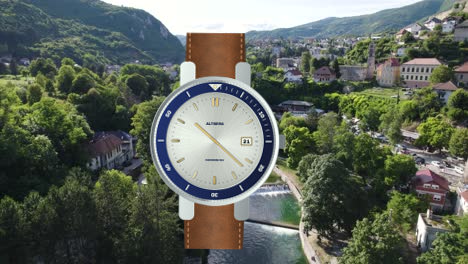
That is h=10 m=22
